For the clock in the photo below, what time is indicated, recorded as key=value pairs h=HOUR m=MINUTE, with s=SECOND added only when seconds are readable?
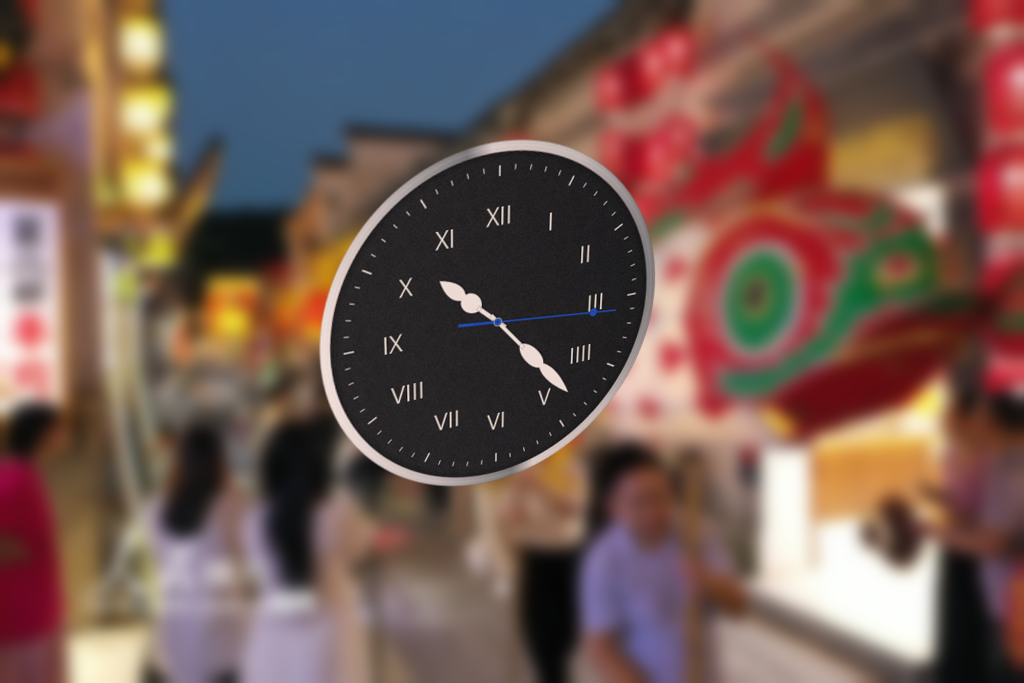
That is h=10 m=23 s=16
